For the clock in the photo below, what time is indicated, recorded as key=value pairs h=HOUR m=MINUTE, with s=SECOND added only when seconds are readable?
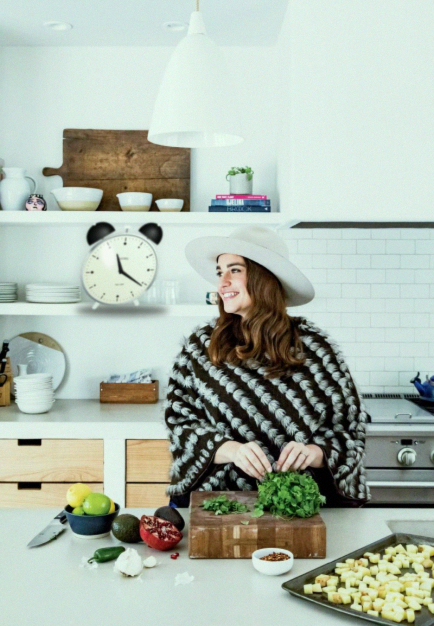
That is h=11 m=21
